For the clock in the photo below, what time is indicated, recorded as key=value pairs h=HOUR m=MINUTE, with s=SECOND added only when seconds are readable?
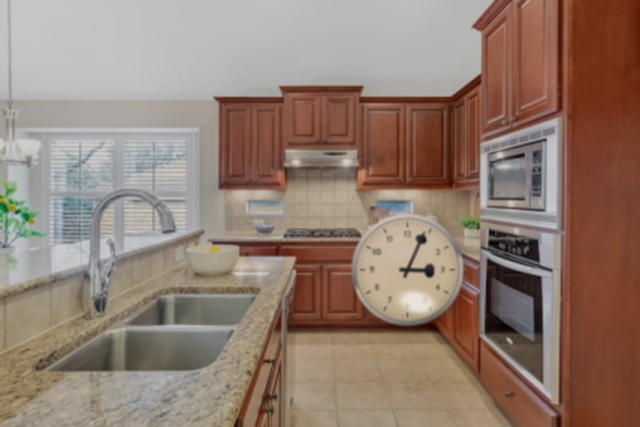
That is h=3 m=4
